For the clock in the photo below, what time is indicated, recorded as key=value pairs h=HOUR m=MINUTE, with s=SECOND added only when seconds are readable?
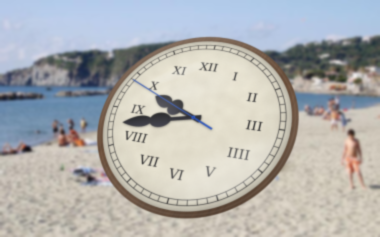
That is h=9 m=42 s=49
